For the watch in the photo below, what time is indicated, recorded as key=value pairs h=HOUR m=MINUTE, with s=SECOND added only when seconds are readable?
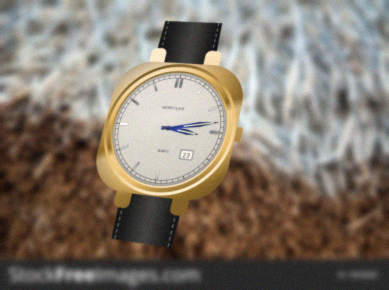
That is h=3 m=13
